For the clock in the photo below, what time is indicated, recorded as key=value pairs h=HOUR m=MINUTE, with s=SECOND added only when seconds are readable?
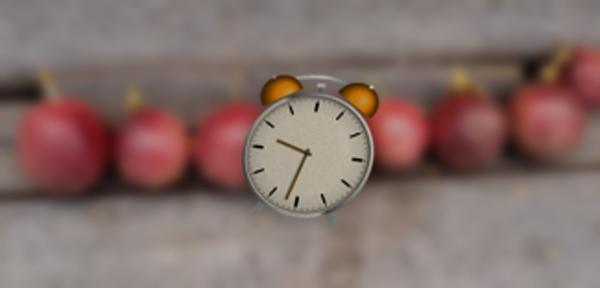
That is h=9 m=32
